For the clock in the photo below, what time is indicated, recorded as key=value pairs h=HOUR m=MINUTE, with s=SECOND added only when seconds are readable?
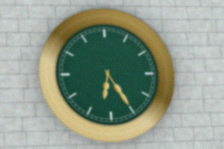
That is h=6 m=25
